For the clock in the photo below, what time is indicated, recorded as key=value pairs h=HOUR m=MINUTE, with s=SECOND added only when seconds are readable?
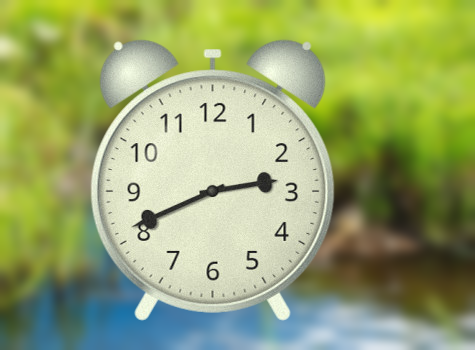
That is h=2 m=41
